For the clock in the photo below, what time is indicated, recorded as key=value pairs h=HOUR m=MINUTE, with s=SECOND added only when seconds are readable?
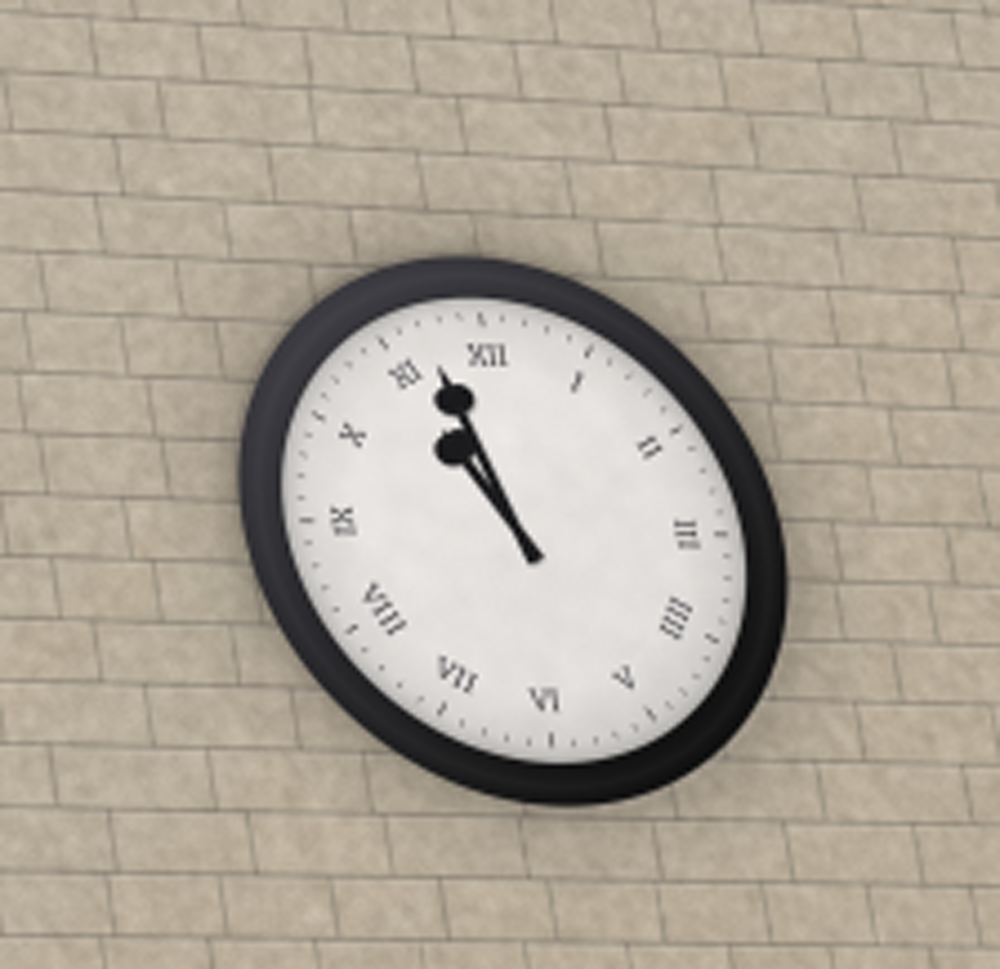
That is h=10 m=57
